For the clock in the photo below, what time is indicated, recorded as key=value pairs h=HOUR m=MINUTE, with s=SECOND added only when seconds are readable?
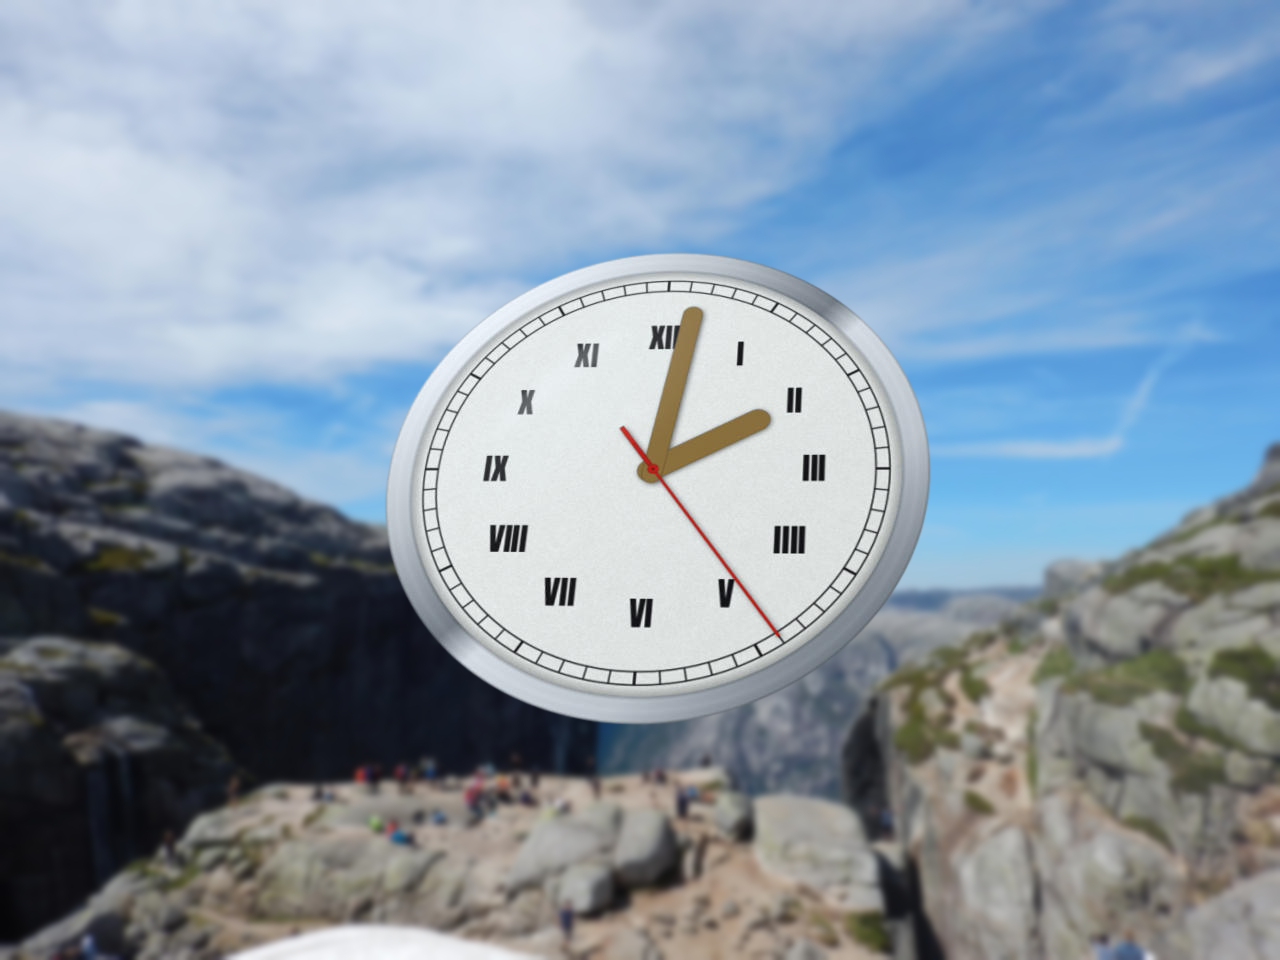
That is h=2 m=1 s=24
